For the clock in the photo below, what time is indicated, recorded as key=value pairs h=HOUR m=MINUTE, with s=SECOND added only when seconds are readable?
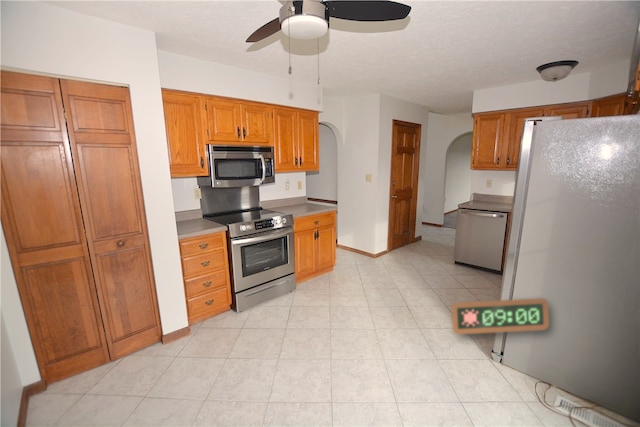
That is h=9 m=0
